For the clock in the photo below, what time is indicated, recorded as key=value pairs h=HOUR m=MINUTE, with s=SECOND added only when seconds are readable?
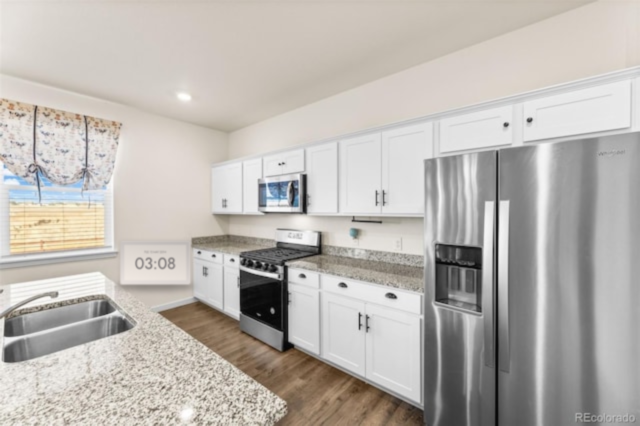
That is h=3 m=8
